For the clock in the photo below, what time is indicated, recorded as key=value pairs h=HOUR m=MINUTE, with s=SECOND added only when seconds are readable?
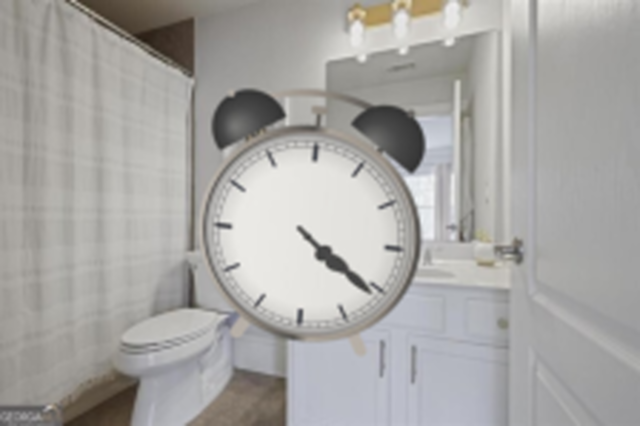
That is h=4 m=21
